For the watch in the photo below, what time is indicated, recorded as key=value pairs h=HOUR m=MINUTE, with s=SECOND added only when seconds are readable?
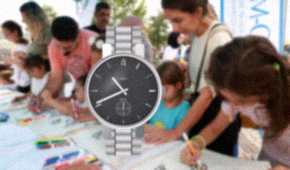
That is h=10 m=41
